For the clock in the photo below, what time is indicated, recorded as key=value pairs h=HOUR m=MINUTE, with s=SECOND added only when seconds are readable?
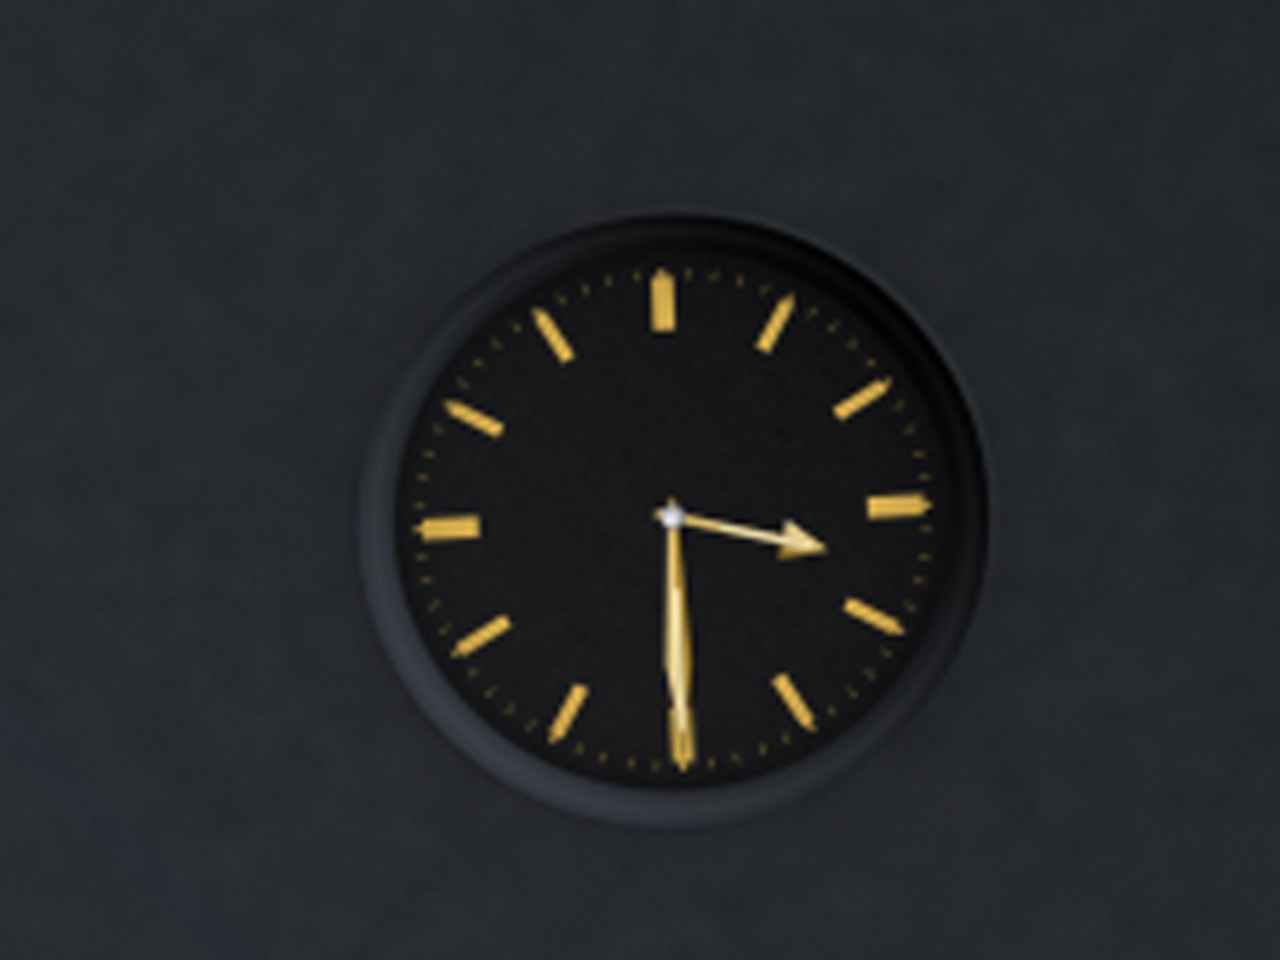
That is h=3 m=30
